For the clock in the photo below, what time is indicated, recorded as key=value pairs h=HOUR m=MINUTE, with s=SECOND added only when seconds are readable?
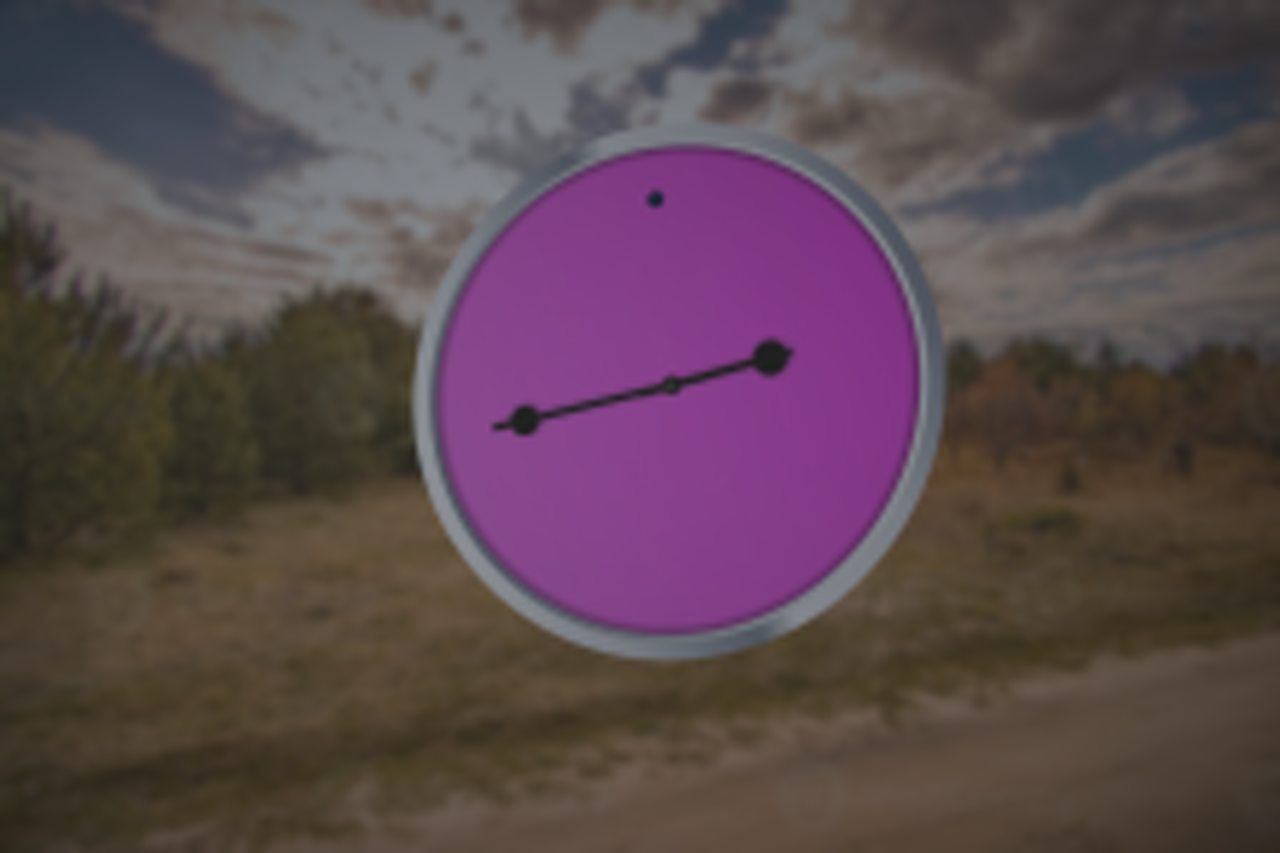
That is h=2 m=44
